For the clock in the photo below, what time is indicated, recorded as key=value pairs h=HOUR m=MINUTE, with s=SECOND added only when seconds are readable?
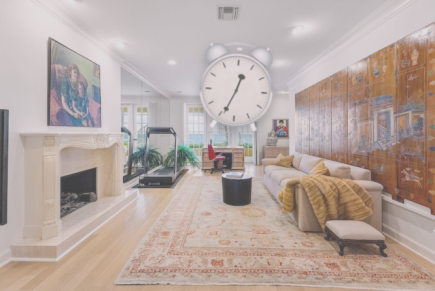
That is h=12 m=34
